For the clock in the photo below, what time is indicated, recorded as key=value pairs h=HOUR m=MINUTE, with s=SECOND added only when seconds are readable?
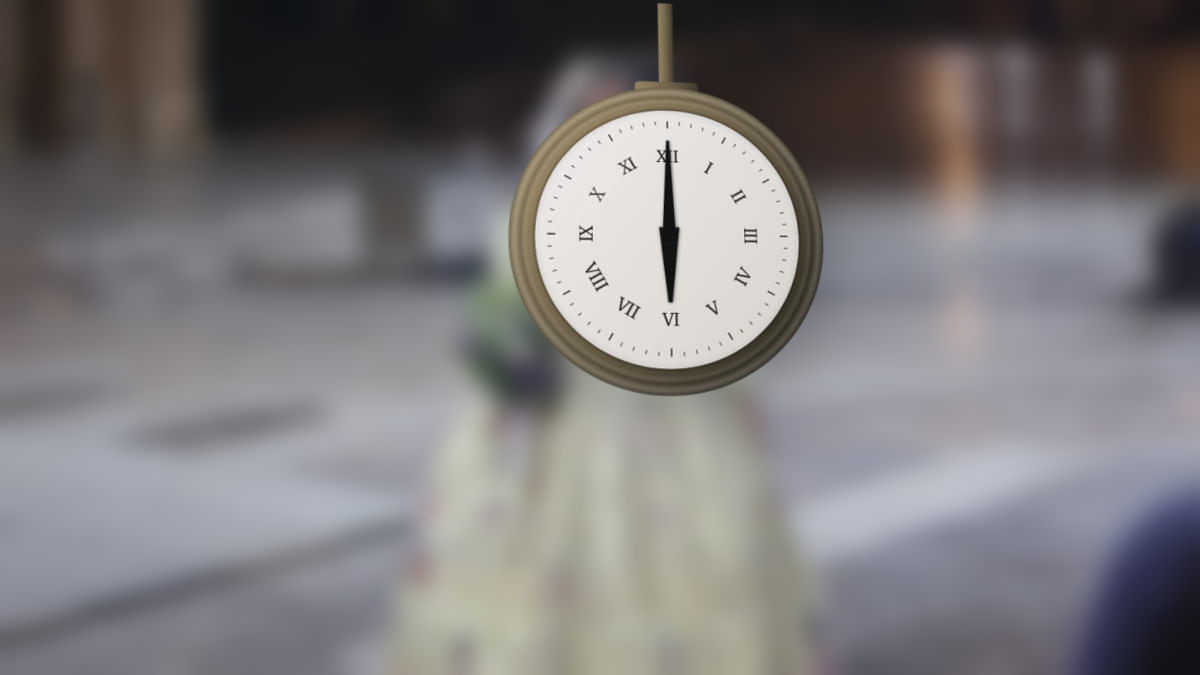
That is h=6 m=0
